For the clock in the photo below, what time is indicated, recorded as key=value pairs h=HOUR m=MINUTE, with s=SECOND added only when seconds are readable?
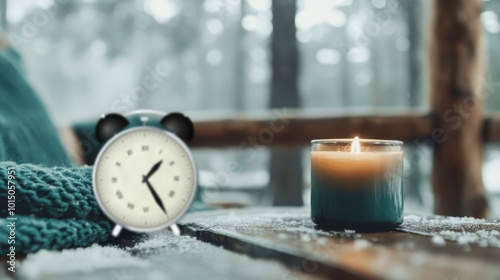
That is h=1 m=25
